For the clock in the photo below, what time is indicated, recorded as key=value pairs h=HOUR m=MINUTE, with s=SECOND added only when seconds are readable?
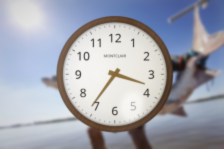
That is h=3 m=36
